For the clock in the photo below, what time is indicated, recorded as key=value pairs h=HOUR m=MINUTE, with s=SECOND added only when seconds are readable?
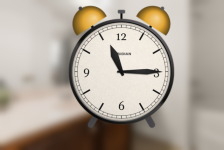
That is h=11 m=15
